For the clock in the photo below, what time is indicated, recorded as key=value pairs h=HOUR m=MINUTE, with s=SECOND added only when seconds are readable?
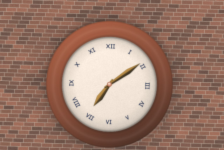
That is h=7 m=9
